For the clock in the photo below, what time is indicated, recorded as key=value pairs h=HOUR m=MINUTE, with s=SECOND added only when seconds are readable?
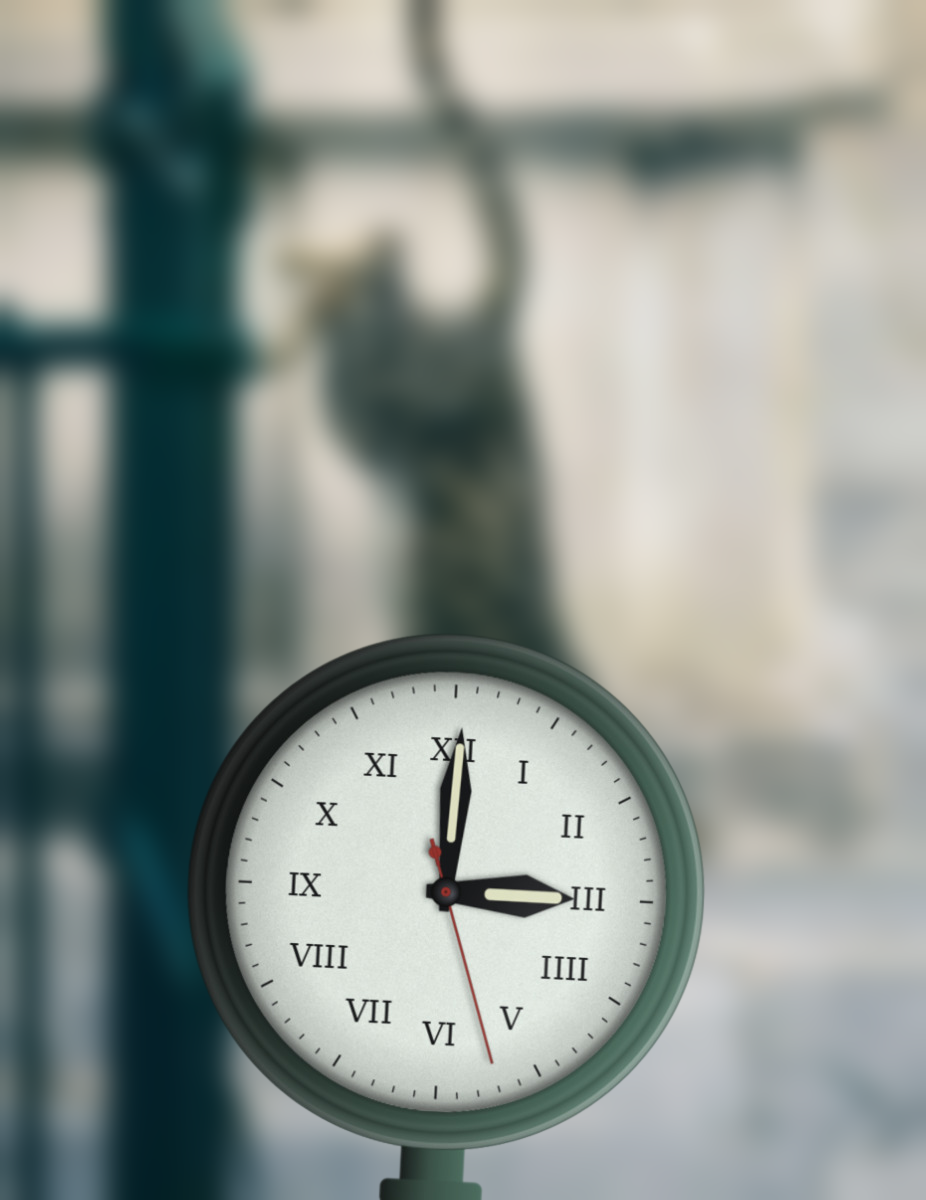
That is h=3 m=0 s=27
